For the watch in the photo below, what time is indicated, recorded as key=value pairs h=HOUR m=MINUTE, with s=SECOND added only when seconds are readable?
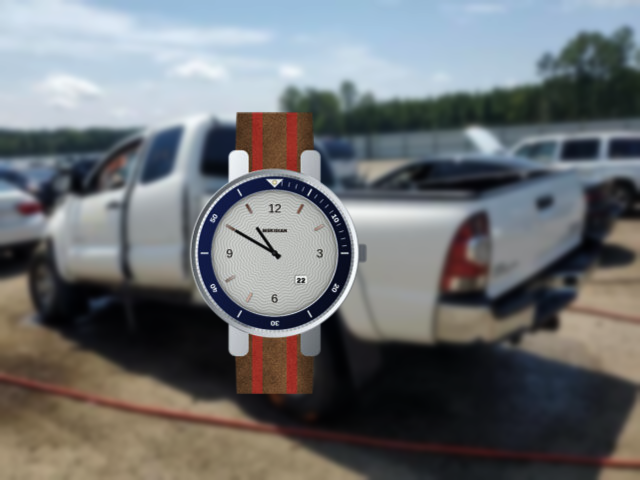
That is h=10 m=50
